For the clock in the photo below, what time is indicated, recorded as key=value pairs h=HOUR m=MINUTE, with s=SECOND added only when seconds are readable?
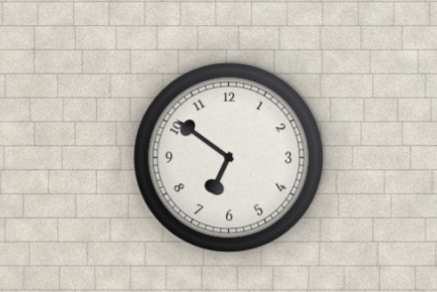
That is h=6 m=51
